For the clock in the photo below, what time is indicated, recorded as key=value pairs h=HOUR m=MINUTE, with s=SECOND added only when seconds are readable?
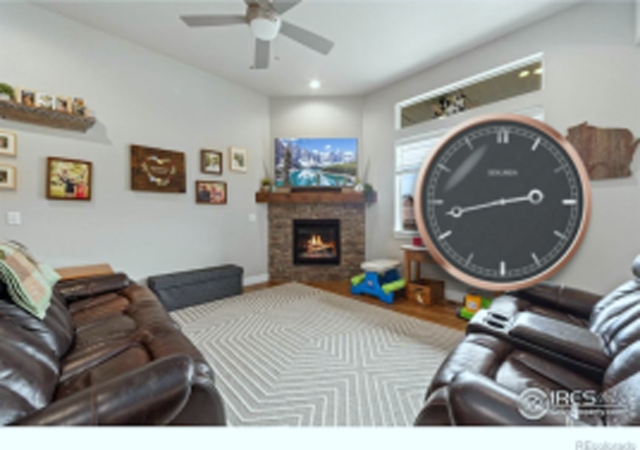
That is h=2 m=43
